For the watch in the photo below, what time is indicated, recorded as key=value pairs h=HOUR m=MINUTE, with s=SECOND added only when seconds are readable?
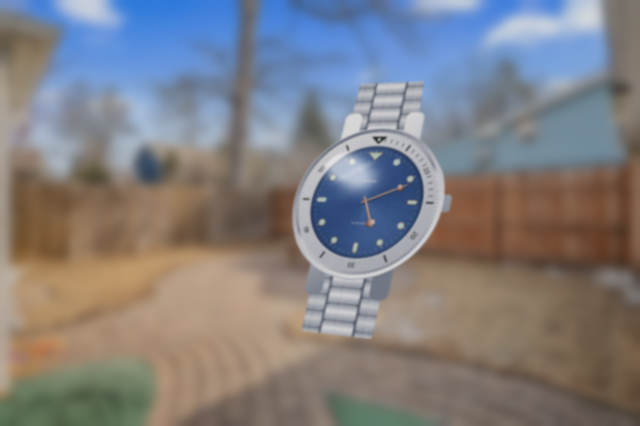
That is h=5 m=11
